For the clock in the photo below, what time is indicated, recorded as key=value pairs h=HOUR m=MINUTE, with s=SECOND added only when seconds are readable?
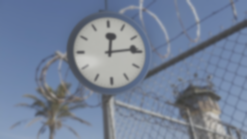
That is h=12 m=14
